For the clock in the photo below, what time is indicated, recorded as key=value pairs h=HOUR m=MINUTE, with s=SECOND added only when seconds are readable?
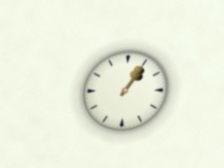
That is h=1 m=5
